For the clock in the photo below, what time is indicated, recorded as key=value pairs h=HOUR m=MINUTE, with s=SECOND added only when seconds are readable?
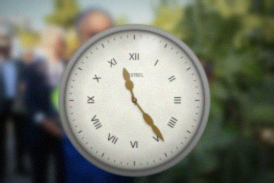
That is h=11 m=24
